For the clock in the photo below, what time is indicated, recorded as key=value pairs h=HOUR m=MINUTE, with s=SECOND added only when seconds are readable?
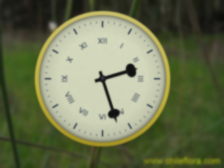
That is h=2 m=27
